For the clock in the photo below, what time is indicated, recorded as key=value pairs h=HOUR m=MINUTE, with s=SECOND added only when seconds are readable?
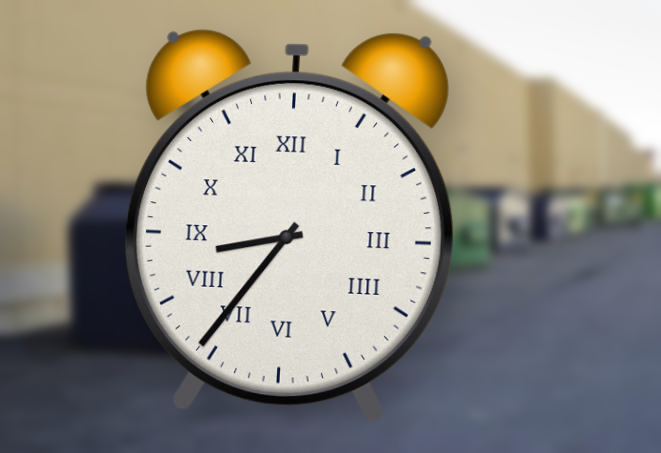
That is h=8 m=36
